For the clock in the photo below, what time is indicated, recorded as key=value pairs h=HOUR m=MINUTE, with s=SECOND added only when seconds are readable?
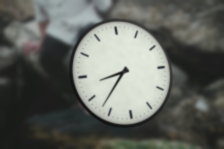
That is h=8 m=37
